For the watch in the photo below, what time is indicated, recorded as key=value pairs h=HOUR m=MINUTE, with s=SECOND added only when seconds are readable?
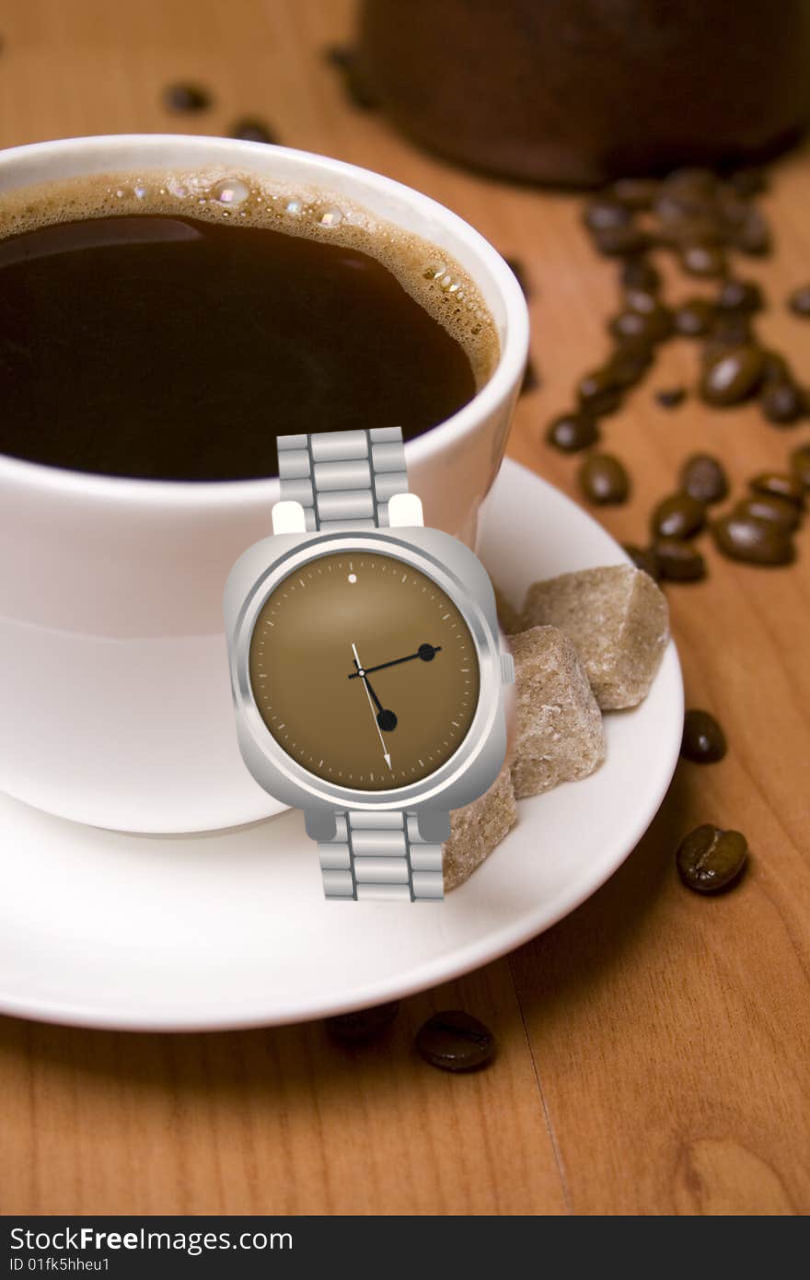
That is h=5 m=12 s=28
